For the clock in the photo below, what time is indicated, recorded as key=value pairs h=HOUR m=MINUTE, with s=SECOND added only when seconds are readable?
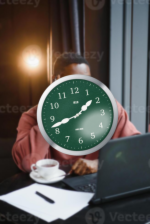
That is h=1 m=42
